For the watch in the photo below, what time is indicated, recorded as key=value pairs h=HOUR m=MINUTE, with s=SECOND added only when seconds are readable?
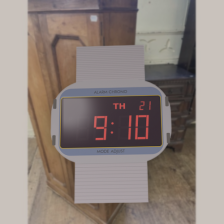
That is h=9 m=10
